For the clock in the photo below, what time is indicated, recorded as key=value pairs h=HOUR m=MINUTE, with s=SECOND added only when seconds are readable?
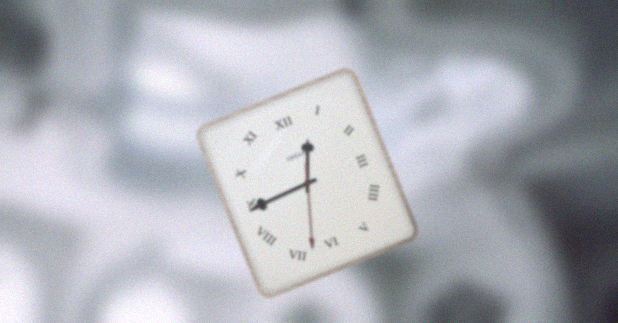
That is h=12 m=44 s=33
